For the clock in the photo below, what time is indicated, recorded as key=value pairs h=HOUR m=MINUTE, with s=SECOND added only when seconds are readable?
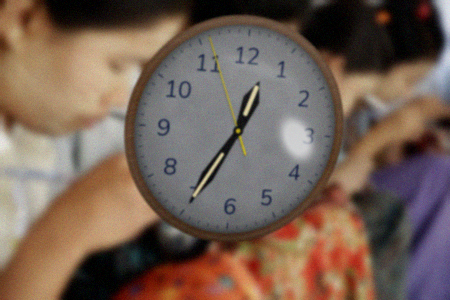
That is h=12 m=34 s=56
